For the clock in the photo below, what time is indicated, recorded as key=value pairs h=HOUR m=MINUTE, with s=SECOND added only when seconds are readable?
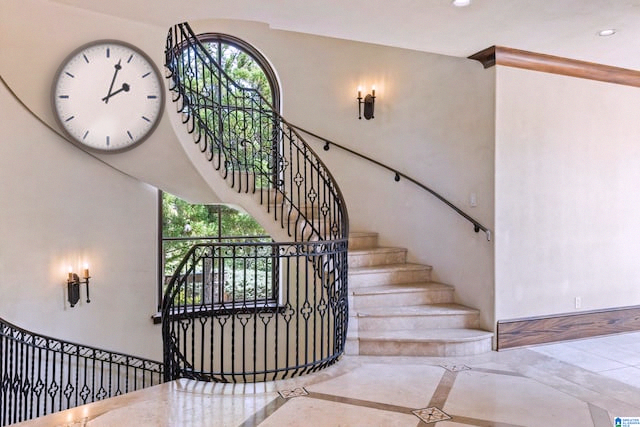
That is h=2 m=3
